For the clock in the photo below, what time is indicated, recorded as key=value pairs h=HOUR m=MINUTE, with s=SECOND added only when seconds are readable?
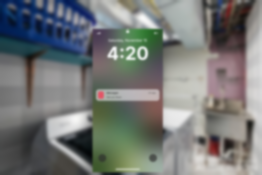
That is h=4 m=20
